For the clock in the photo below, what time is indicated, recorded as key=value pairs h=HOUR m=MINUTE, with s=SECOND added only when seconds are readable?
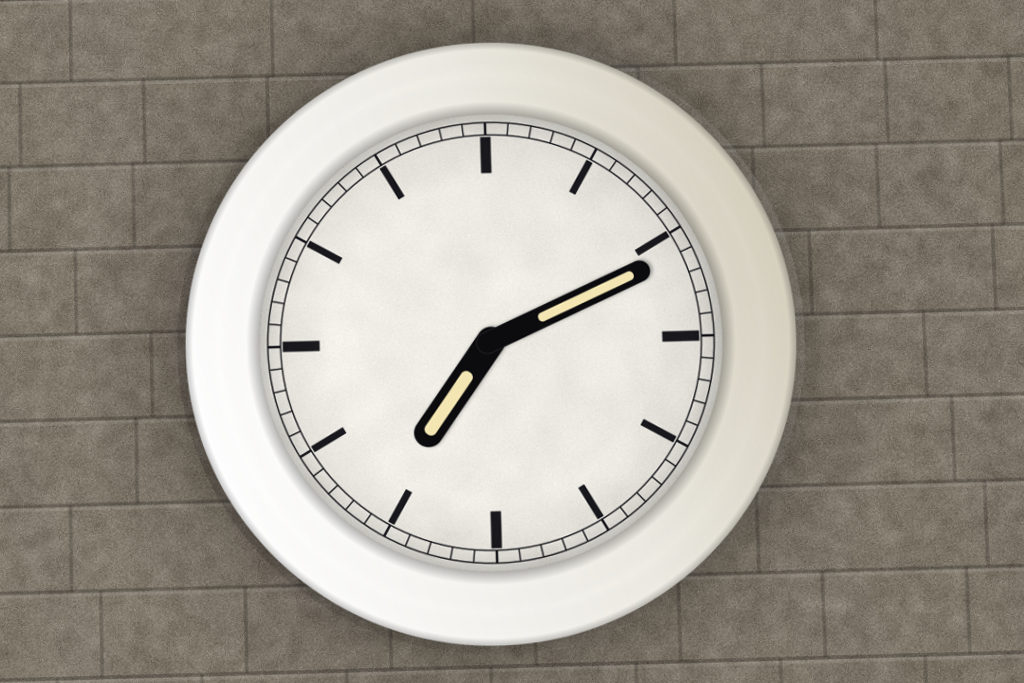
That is h=7 m=11
